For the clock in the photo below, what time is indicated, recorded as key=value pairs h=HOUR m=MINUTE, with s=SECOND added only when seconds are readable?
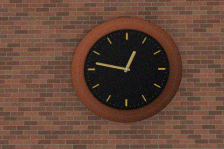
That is h=12 m=47
